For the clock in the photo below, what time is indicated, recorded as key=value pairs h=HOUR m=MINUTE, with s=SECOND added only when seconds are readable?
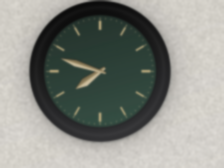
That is h=7 m=48
